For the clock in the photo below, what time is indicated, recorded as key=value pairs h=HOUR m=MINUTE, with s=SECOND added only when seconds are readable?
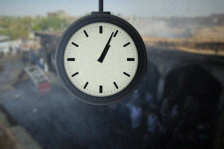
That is h=1 m=4
